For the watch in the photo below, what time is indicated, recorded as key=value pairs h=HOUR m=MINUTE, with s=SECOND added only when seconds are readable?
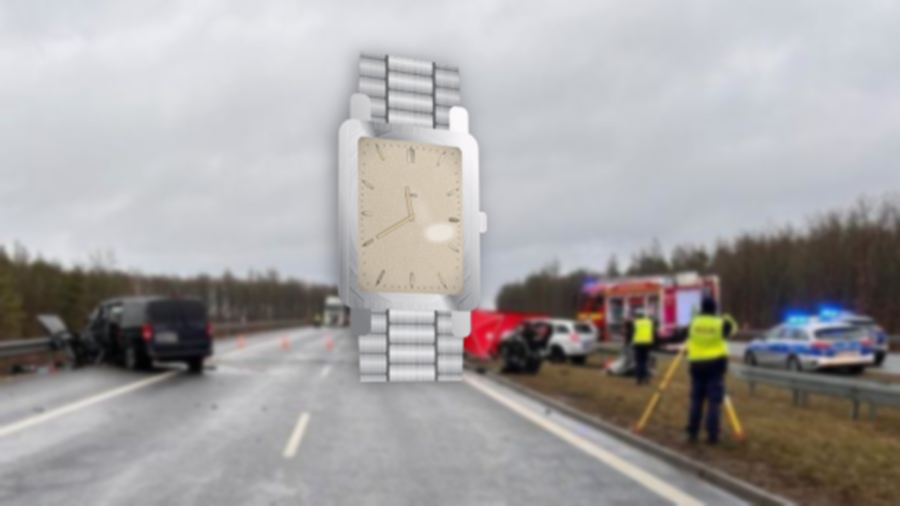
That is h=11 m=40
